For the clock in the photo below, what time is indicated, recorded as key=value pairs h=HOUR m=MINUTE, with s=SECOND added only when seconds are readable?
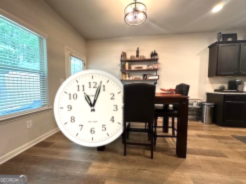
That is h=11 m=3
